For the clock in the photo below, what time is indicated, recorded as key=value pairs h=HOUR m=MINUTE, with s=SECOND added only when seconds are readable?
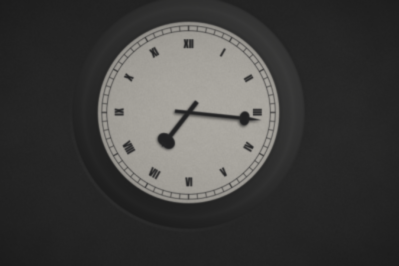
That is h=7 m=16
